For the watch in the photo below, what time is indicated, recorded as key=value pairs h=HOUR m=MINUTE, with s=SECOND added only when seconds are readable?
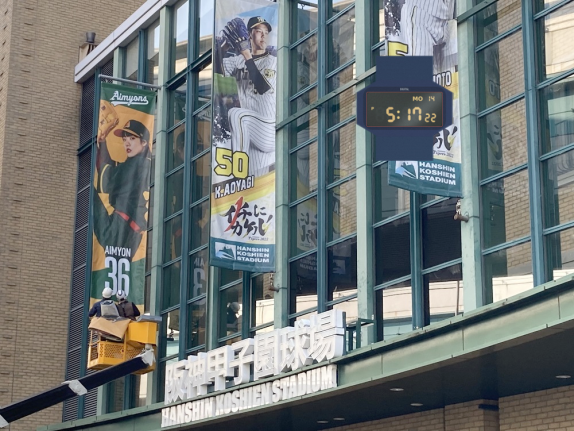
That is h=5 m=17 s=22
